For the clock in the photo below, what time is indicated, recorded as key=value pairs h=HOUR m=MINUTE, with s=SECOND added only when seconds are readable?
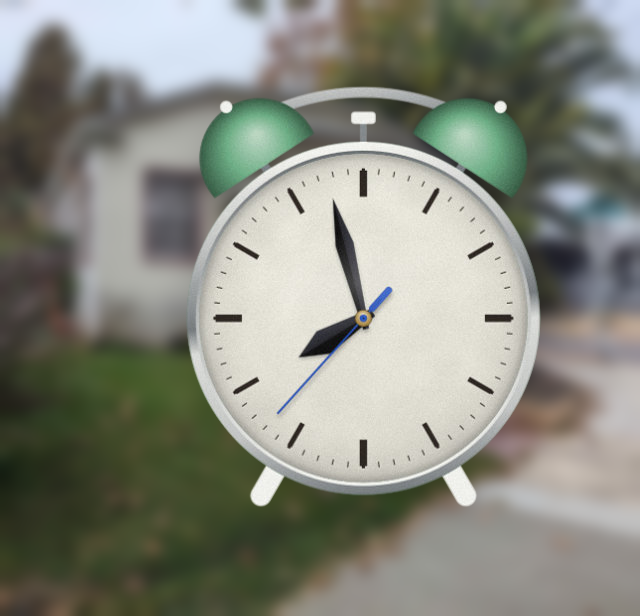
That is h=7 m=57 s=37
